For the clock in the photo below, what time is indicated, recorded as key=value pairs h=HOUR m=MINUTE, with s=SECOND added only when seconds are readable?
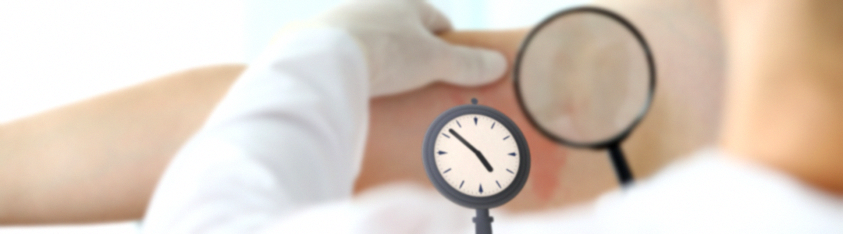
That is h=4 m=52
